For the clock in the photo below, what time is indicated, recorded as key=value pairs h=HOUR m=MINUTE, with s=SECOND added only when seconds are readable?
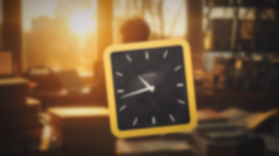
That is h=10 m=43
